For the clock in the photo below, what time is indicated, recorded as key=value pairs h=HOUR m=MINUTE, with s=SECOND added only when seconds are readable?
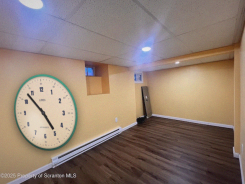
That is h=4 m=53
